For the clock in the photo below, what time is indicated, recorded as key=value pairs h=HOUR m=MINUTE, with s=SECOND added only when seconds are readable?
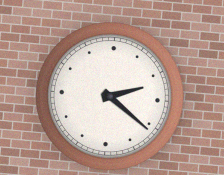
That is h=2 m=21
